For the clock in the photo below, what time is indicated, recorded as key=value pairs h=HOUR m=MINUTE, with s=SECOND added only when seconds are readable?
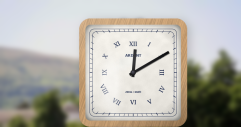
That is h=12 m=10
